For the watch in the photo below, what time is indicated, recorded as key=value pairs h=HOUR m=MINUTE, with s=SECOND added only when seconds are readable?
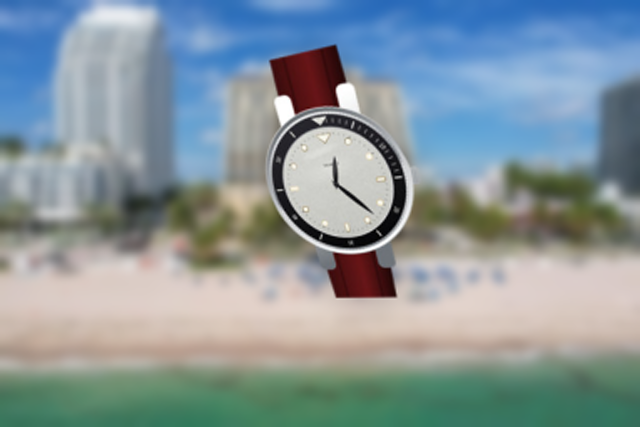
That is h=12 m=23
